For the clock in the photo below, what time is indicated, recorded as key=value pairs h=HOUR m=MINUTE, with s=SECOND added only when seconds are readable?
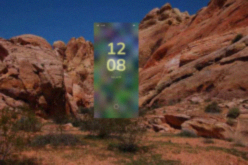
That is h=12 m=8
